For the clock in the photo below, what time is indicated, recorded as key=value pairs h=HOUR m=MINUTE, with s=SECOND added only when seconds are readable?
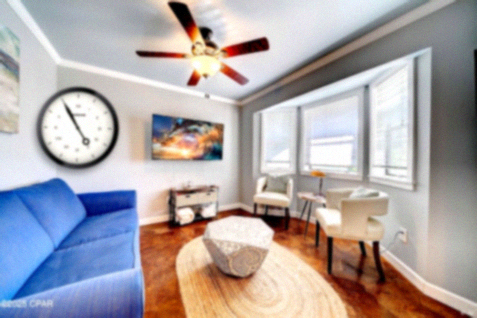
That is h=4 m=55
